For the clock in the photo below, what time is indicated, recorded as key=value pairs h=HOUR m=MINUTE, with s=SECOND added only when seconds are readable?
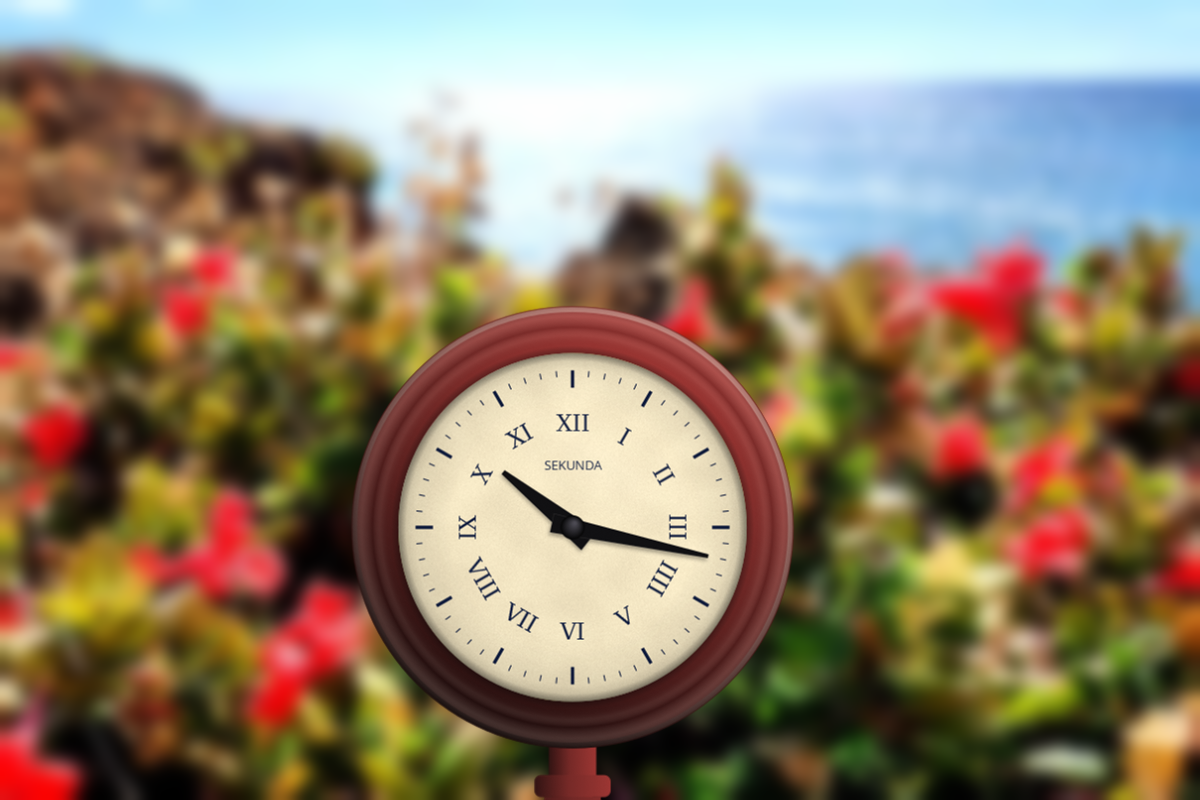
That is h=10 m=17
